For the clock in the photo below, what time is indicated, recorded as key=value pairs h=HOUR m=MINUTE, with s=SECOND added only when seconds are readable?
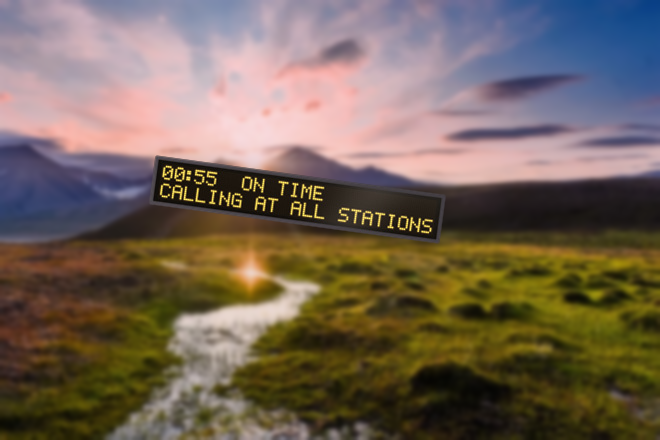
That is h=0 m=55
